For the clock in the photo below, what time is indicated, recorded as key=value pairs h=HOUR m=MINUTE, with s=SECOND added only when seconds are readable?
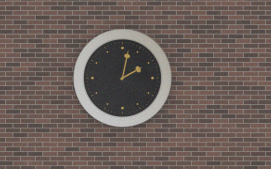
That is h=2 m=2
